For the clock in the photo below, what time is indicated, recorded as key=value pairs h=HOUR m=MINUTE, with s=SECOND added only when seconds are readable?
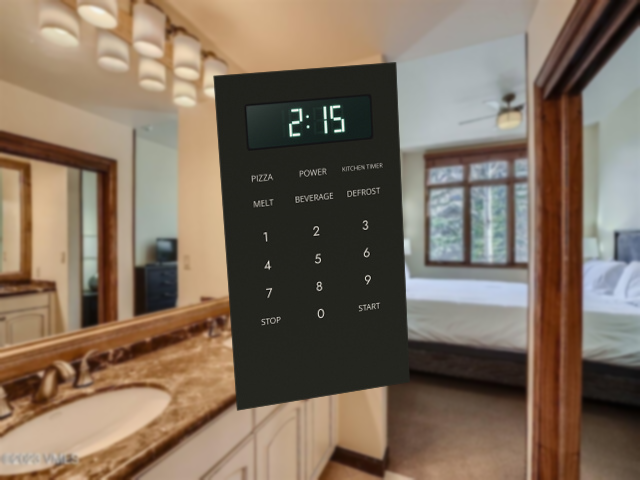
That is h=2 m=15
